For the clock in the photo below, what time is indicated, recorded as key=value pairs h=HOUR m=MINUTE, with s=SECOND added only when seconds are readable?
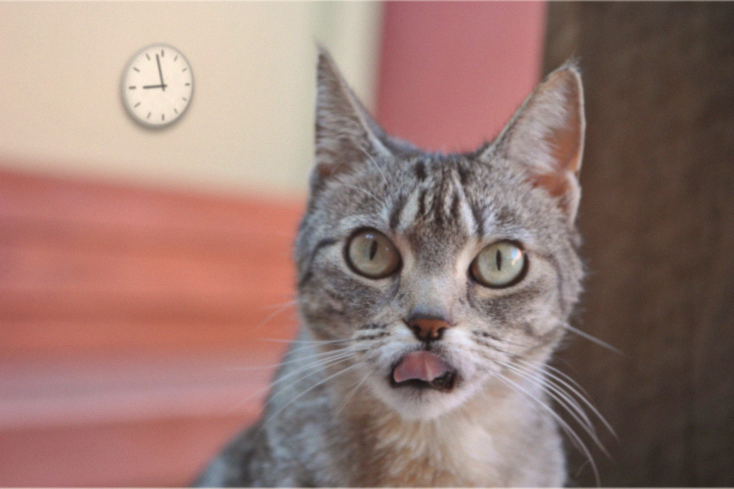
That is h=8 m=58
